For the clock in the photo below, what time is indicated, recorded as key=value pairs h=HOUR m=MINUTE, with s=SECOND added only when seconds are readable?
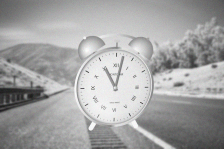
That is h=11 m=2
